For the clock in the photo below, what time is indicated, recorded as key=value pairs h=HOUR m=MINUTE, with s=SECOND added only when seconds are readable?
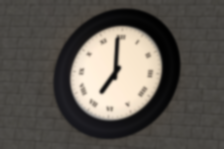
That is h=6 m=59
